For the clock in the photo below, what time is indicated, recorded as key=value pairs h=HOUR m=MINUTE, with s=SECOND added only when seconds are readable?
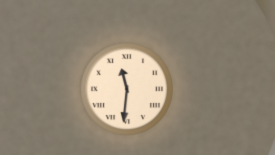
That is h=11 m=31
